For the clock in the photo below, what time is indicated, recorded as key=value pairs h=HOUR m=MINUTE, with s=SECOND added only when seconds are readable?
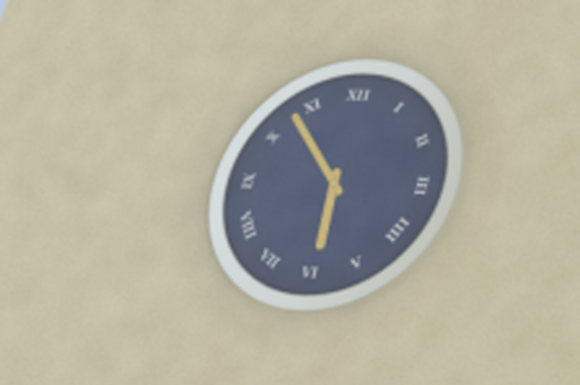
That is h=5 m=53
